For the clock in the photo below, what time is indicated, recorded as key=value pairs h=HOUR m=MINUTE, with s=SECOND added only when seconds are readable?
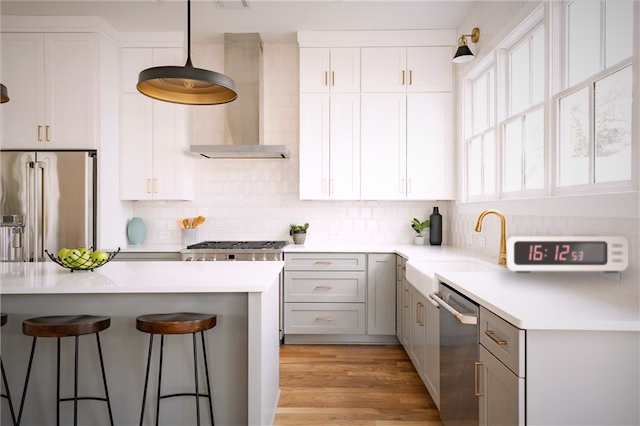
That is h=16 m=12
